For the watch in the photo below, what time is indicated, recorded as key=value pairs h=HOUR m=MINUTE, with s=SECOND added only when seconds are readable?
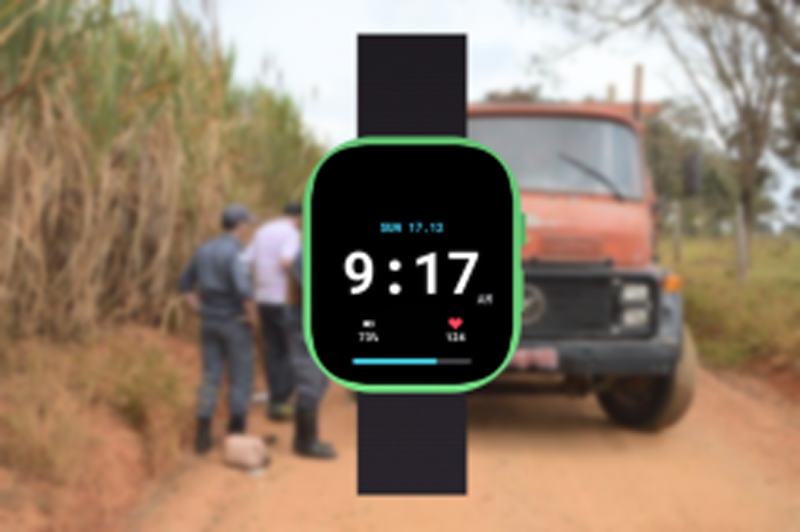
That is h=9 m=17
